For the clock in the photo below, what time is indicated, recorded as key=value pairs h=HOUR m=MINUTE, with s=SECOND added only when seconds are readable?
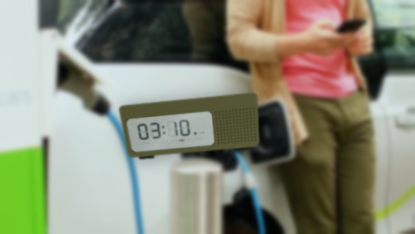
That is h=3 m=10
